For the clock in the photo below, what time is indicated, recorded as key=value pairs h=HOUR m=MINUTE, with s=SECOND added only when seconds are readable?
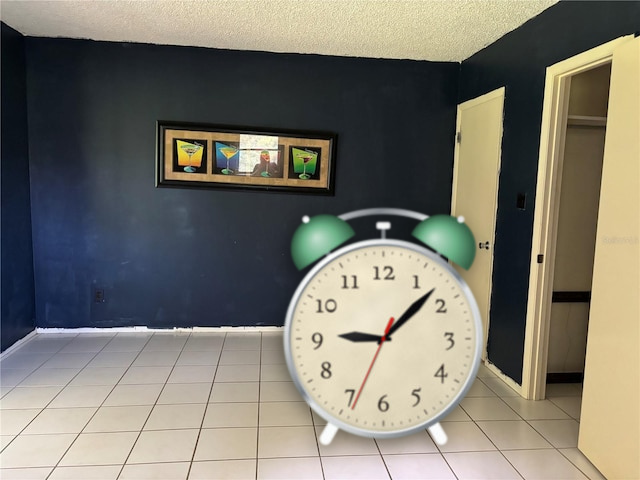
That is h=9 m=7 s=34
